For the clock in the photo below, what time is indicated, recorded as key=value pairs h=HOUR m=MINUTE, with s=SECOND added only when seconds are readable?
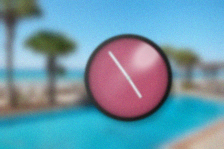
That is h=4 m=54
